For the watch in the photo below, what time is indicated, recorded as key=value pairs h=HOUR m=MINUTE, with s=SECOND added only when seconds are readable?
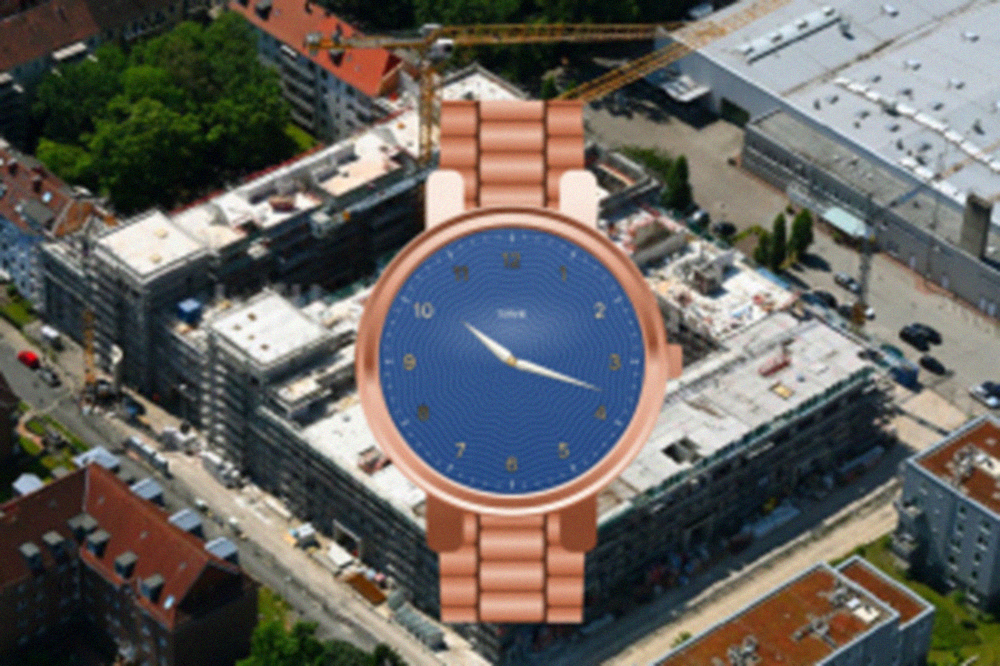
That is h=10 m=18
